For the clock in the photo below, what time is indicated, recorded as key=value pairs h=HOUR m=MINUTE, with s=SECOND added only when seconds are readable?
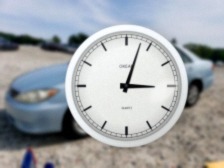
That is h=3 m=3
